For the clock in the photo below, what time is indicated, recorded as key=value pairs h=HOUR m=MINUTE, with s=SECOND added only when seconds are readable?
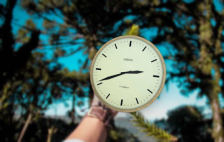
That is h=2 m=41
